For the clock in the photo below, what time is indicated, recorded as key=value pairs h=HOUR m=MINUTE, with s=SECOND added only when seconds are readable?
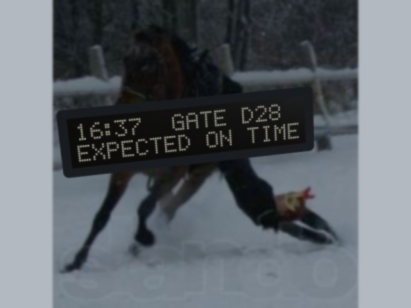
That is h=16 m=37
